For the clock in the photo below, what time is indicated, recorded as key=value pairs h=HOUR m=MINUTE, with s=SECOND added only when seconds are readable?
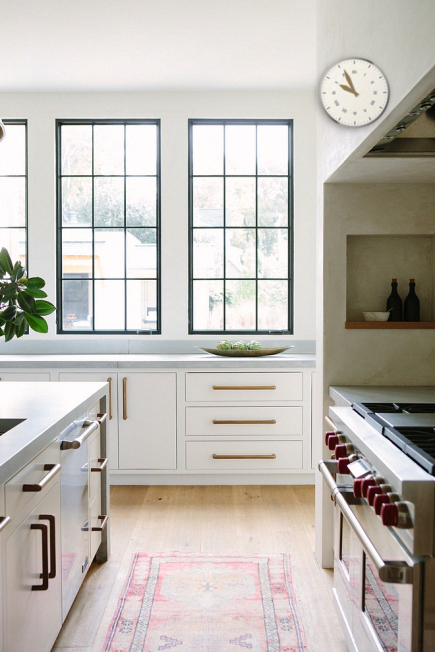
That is h=9 m=56
